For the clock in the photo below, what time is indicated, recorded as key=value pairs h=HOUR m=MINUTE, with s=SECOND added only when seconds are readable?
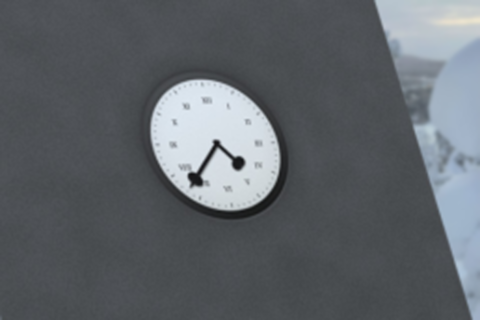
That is h=4 m=37
